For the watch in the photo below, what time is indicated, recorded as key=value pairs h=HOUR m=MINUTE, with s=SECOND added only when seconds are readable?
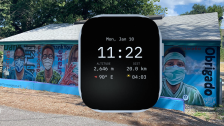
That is h=11 m=22
